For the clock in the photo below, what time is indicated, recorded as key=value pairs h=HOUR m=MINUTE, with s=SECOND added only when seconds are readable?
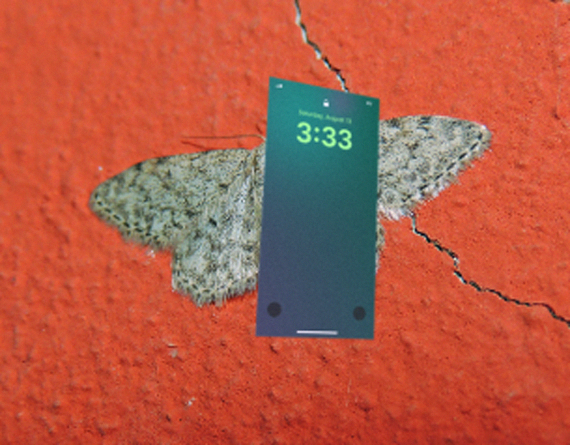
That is h=3 m=33
